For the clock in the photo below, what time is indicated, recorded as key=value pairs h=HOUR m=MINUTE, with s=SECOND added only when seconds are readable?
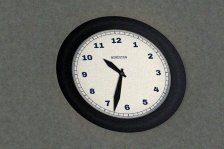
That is h=10 m=33
